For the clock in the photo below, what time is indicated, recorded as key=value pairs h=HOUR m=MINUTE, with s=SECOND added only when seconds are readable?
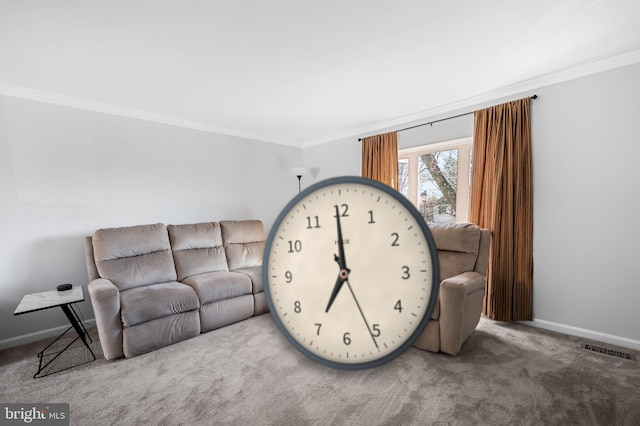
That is h=6 m=59 s=26
